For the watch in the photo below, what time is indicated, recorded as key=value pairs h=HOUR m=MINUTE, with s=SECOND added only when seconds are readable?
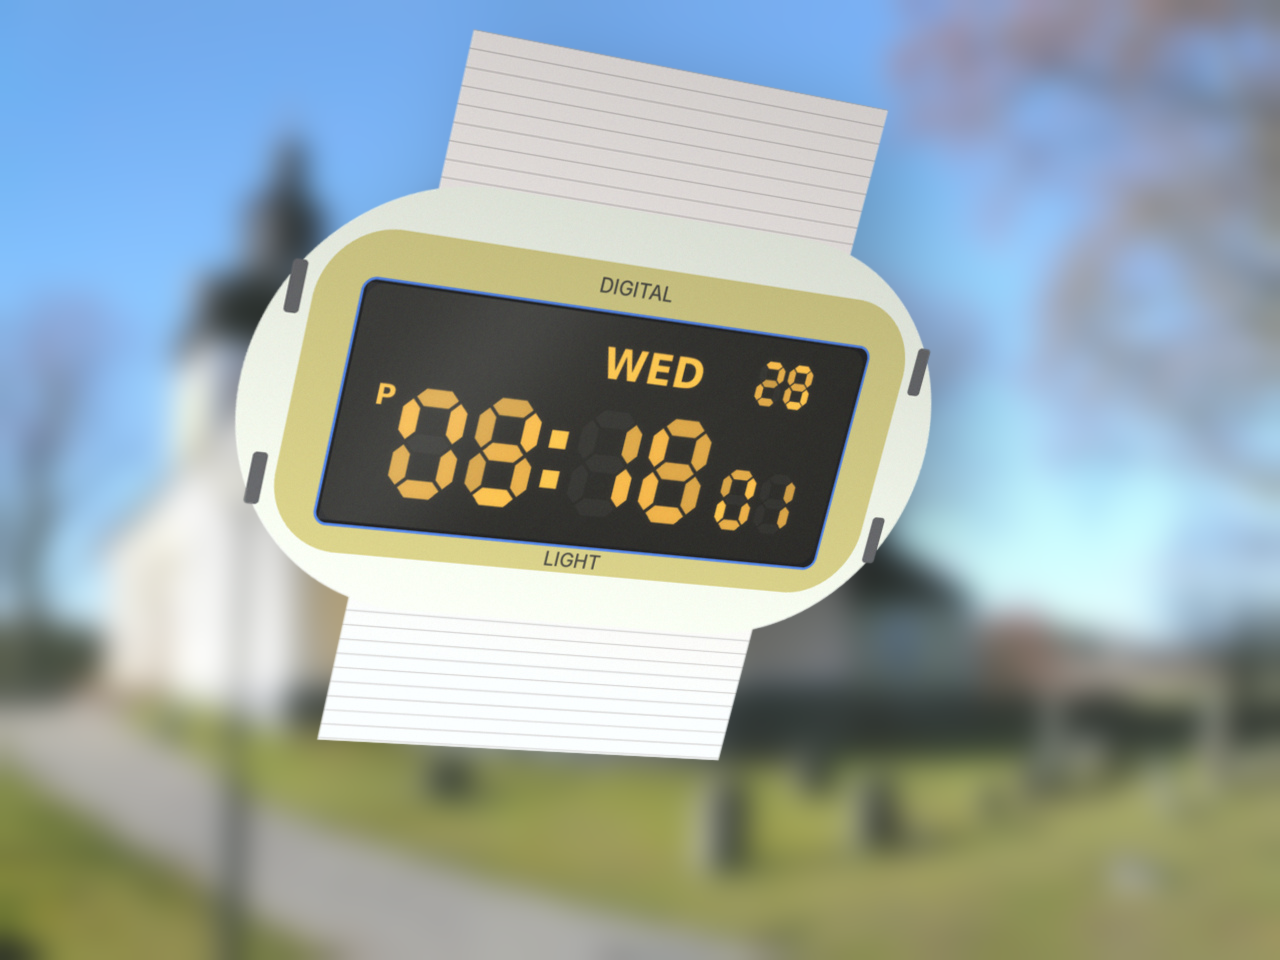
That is h=8 m=18 s=1
